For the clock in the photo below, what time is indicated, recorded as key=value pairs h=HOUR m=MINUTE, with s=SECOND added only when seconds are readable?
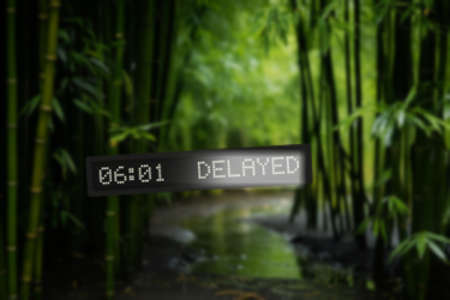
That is h=6 m=1
